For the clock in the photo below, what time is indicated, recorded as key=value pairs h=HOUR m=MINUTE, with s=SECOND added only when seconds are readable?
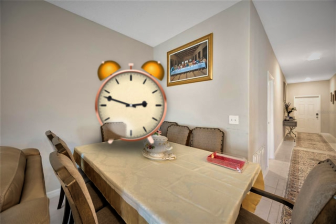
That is h=2 m=48
